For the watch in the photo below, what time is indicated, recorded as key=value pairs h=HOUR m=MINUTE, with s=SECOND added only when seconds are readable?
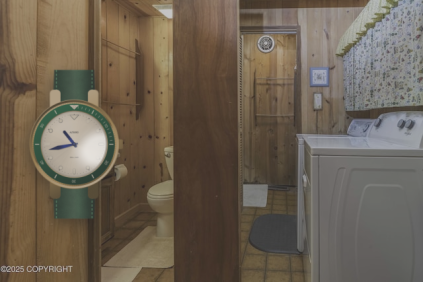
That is h=10 m=43
